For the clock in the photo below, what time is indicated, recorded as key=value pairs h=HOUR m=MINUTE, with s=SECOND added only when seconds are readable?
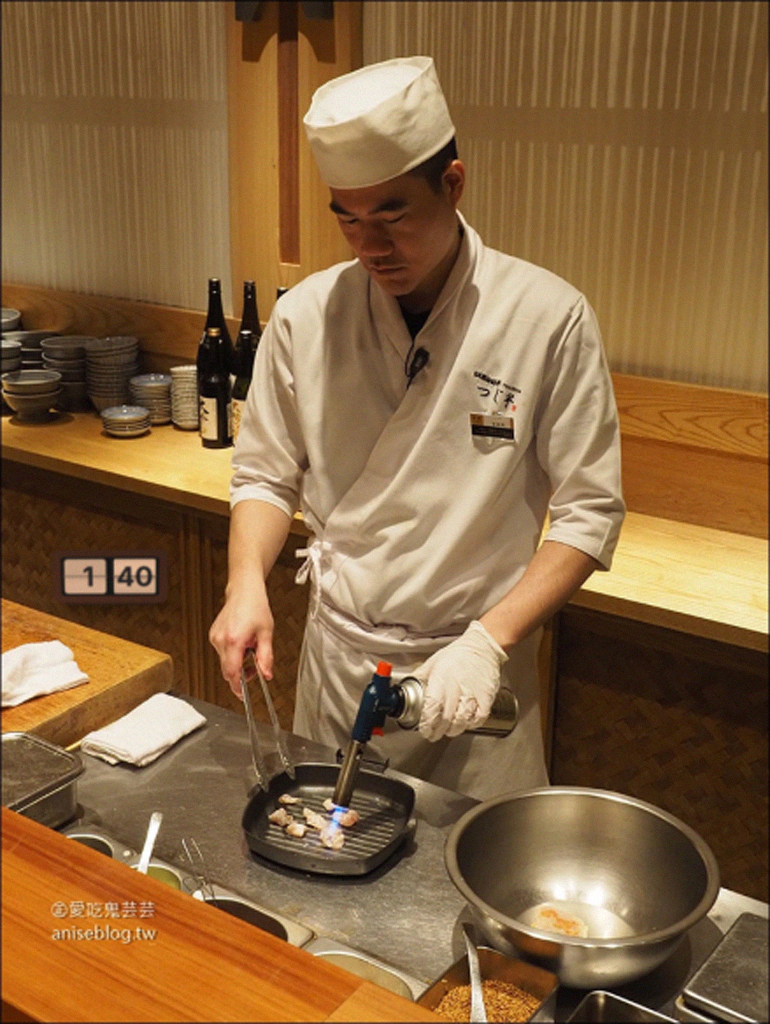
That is h=1 m=40
